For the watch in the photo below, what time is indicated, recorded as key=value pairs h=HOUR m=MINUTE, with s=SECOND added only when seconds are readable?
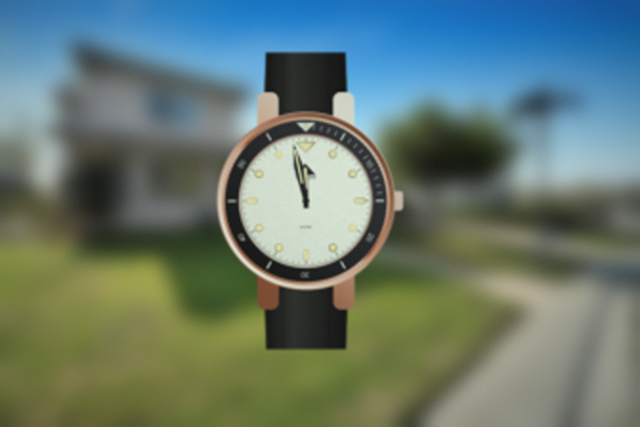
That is h=11 m=58
